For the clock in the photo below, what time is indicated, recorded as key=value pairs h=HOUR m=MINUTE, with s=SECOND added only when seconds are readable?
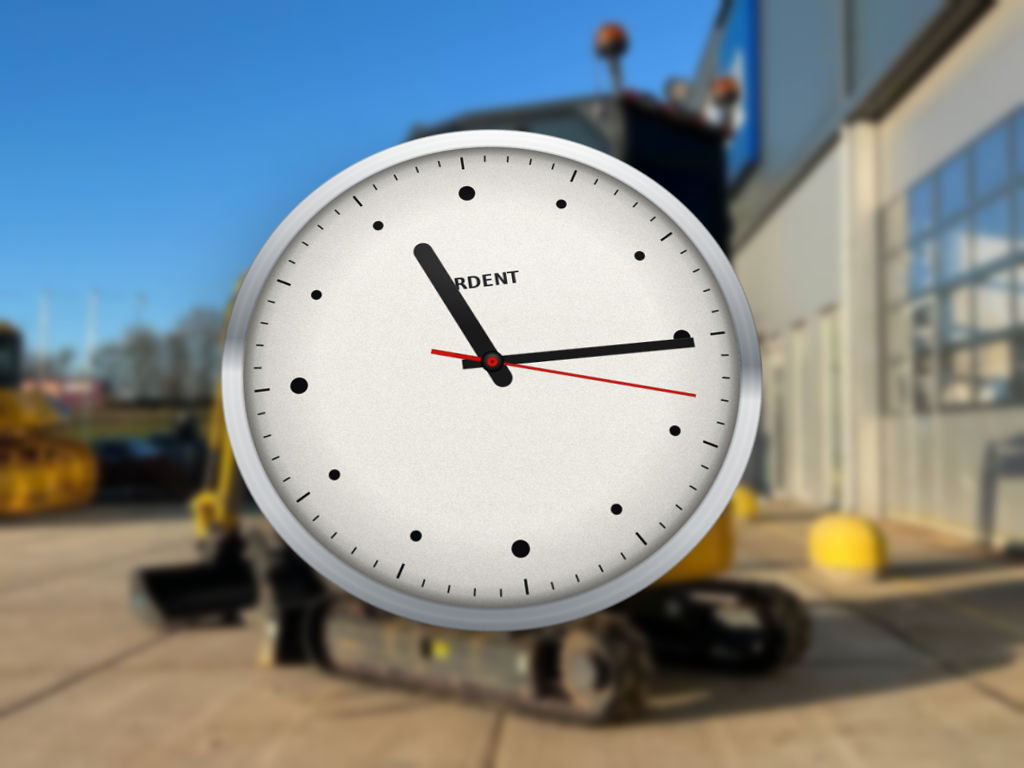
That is h=11 m=15 s=18
